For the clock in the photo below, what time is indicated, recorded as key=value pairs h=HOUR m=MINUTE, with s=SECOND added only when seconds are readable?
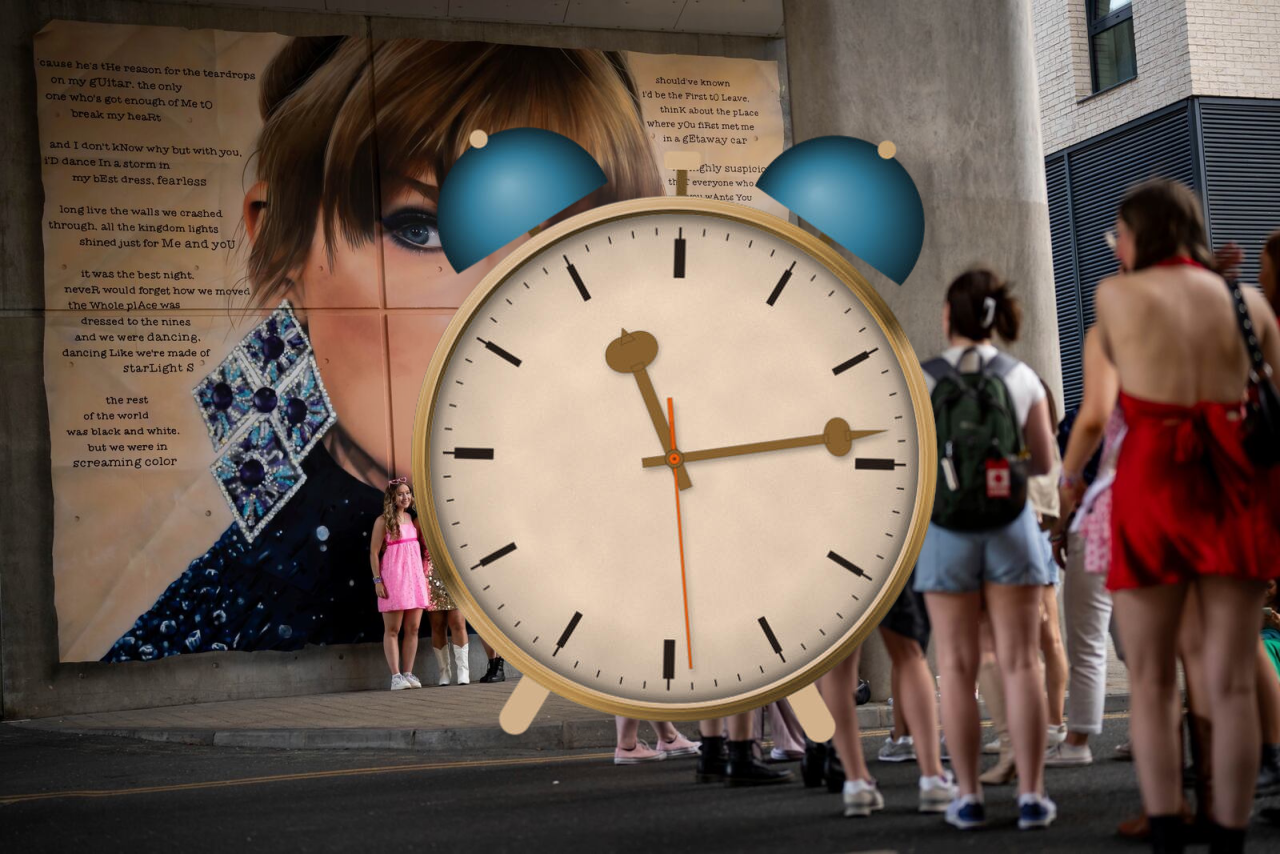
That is h=11 m=13 s=29
